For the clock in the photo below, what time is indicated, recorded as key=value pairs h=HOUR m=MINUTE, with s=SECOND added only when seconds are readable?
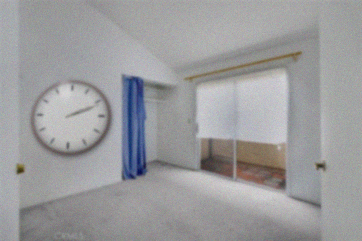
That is h=2 m=11
